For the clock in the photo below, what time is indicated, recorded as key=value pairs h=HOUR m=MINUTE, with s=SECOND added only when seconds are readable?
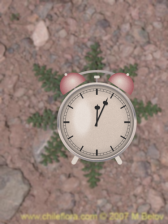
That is h=12 m=4
